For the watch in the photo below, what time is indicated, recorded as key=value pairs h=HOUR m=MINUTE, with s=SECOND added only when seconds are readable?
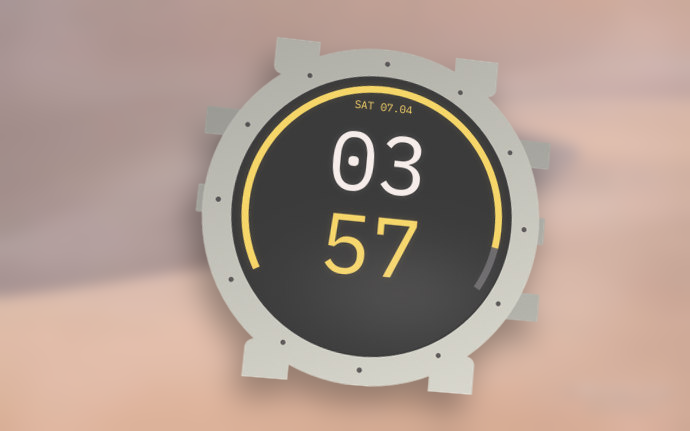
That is h=3 m=57
